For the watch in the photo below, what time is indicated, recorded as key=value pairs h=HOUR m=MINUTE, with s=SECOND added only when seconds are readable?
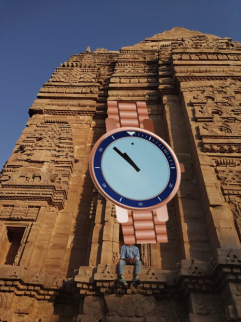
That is h=10 m=53
